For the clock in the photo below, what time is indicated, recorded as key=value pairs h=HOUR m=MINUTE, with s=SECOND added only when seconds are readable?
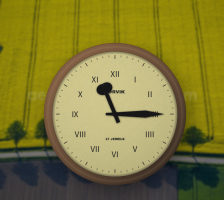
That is h=11 m=15
